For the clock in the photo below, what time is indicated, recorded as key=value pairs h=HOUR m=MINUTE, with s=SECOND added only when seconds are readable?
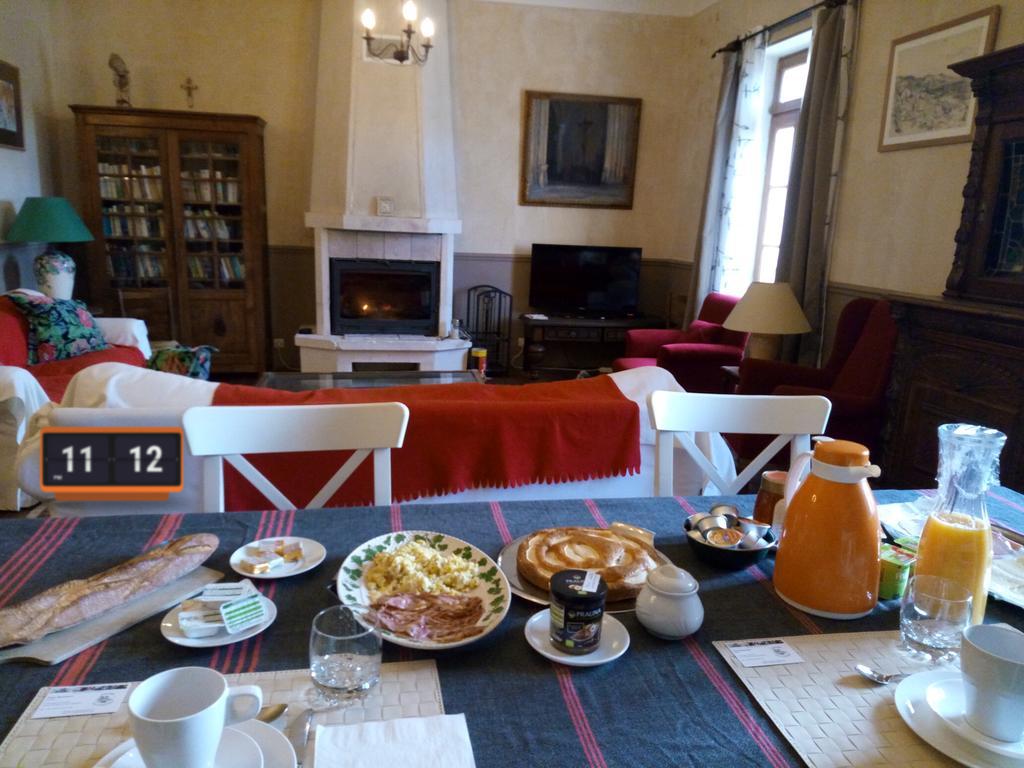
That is h=11 m=12
